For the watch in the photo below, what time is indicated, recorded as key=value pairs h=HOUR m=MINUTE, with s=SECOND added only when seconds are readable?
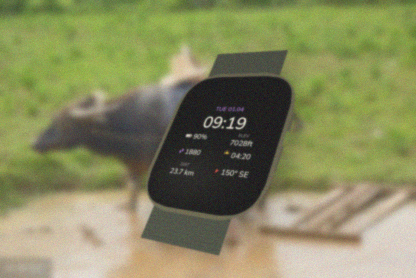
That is h=9 m=19
